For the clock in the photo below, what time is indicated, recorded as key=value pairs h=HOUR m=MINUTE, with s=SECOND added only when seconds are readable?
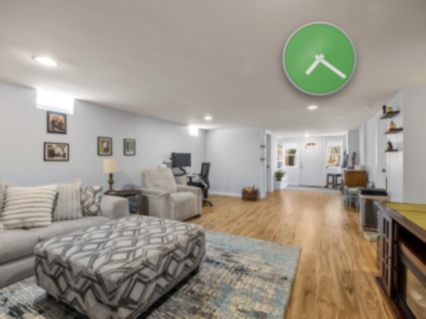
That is h=7 m=21
